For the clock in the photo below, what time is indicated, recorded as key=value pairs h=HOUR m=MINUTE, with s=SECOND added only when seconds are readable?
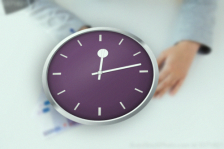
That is h=12 m=13
